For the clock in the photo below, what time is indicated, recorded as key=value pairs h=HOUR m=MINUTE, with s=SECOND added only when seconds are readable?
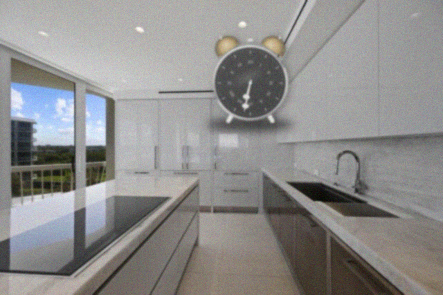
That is h=6 m=32
